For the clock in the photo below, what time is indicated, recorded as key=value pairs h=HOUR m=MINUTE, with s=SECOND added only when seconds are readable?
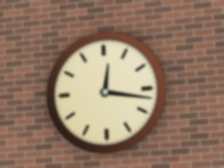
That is h=12 m=17
